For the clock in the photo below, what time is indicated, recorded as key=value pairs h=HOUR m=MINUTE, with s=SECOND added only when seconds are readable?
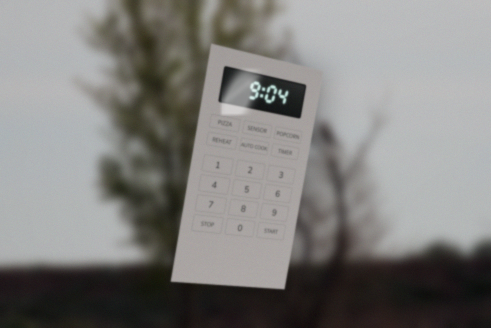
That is h=9 m=4
